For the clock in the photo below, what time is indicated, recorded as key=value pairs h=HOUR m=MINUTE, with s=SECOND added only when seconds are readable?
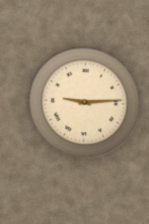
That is h=9 m=14
